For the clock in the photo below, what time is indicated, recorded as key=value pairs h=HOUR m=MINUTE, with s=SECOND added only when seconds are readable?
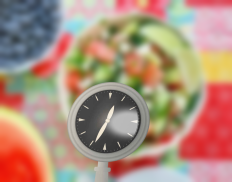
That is h=12 m=34
